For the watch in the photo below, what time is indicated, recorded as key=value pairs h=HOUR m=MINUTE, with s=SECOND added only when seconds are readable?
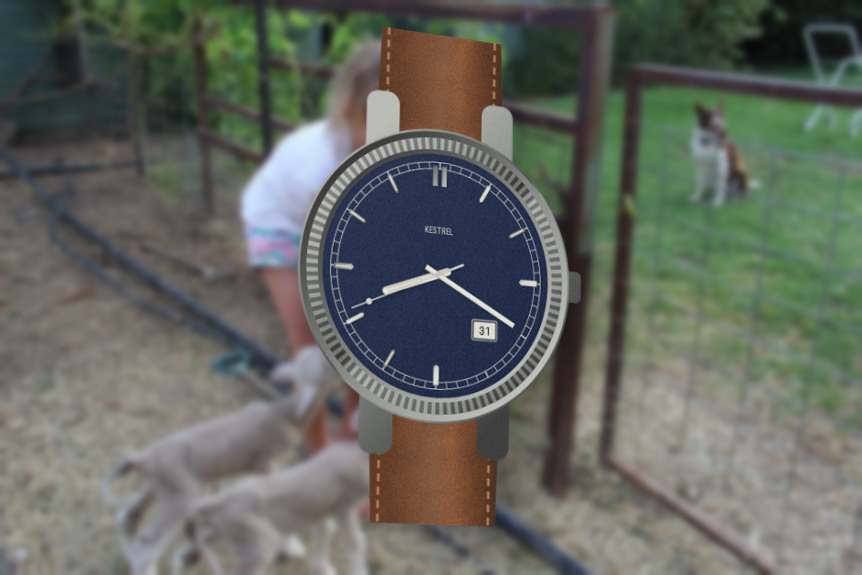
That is h=8 m=19 s=41
